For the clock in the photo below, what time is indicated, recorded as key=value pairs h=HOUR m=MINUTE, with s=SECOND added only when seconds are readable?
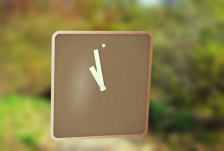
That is h=10 m=58
